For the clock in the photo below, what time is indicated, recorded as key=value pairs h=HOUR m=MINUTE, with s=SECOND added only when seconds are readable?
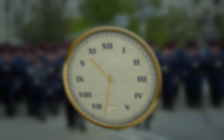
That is h=10 m=32
